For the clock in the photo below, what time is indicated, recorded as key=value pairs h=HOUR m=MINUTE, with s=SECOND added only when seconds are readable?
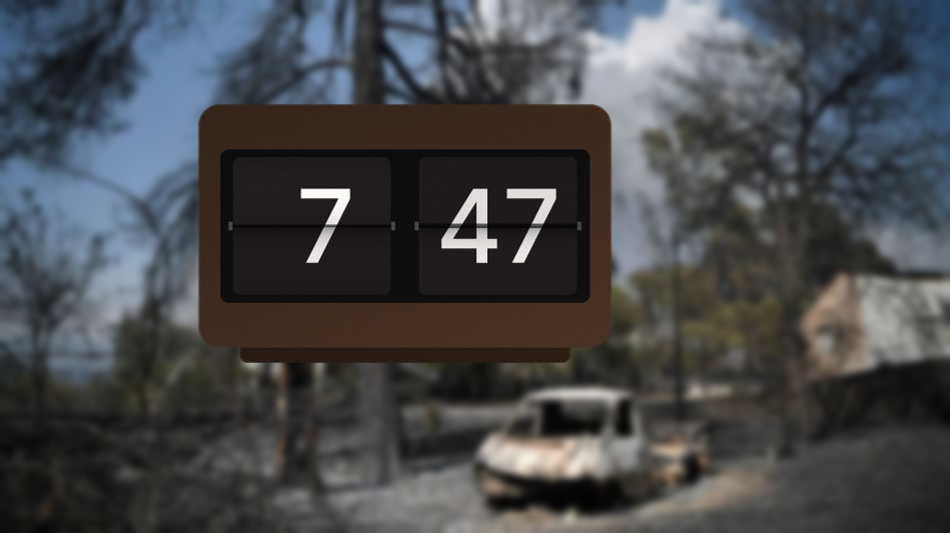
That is h=7 m=47
